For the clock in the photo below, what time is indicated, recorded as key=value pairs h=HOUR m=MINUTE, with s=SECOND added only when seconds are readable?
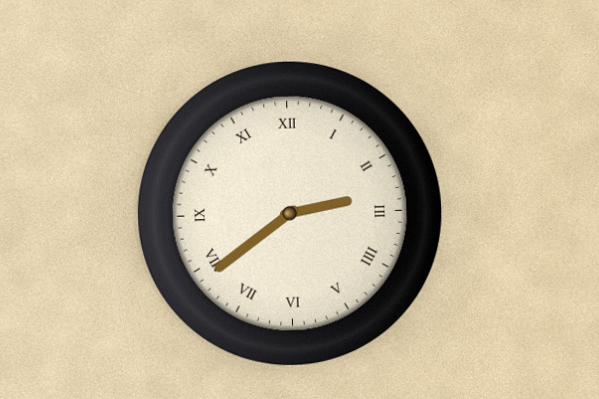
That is h=2 m=39
